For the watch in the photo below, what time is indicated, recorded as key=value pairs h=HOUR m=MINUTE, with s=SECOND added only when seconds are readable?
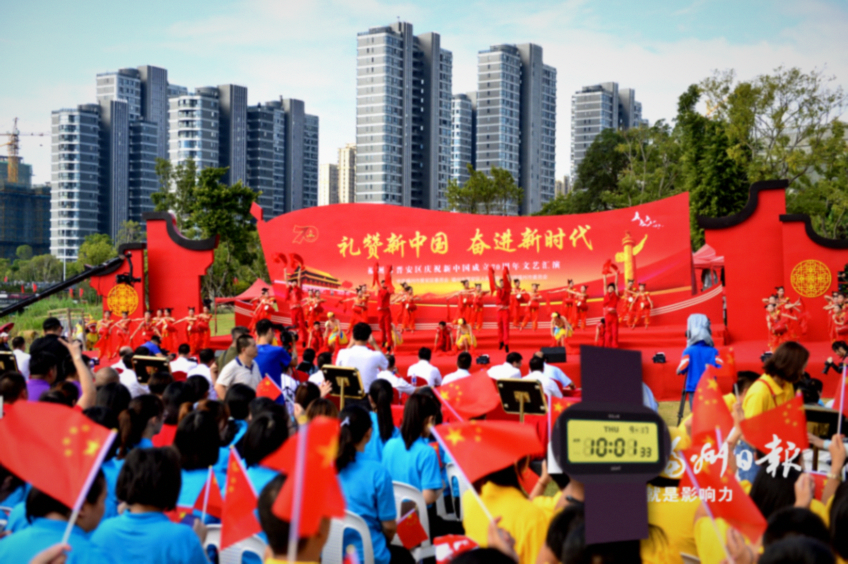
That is h=10 m=1
